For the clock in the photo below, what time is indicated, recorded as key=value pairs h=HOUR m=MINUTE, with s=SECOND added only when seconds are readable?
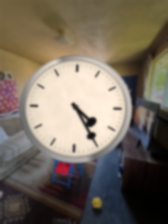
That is h=4 m=25
